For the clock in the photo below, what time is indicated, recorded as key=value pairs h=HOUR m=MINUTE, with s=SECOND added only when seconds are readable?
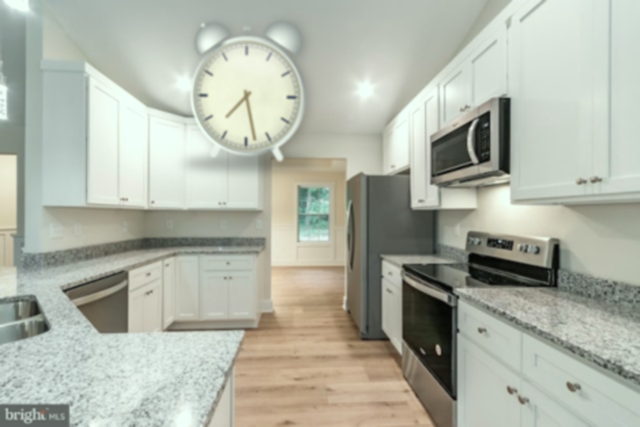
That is h=7 m=28
